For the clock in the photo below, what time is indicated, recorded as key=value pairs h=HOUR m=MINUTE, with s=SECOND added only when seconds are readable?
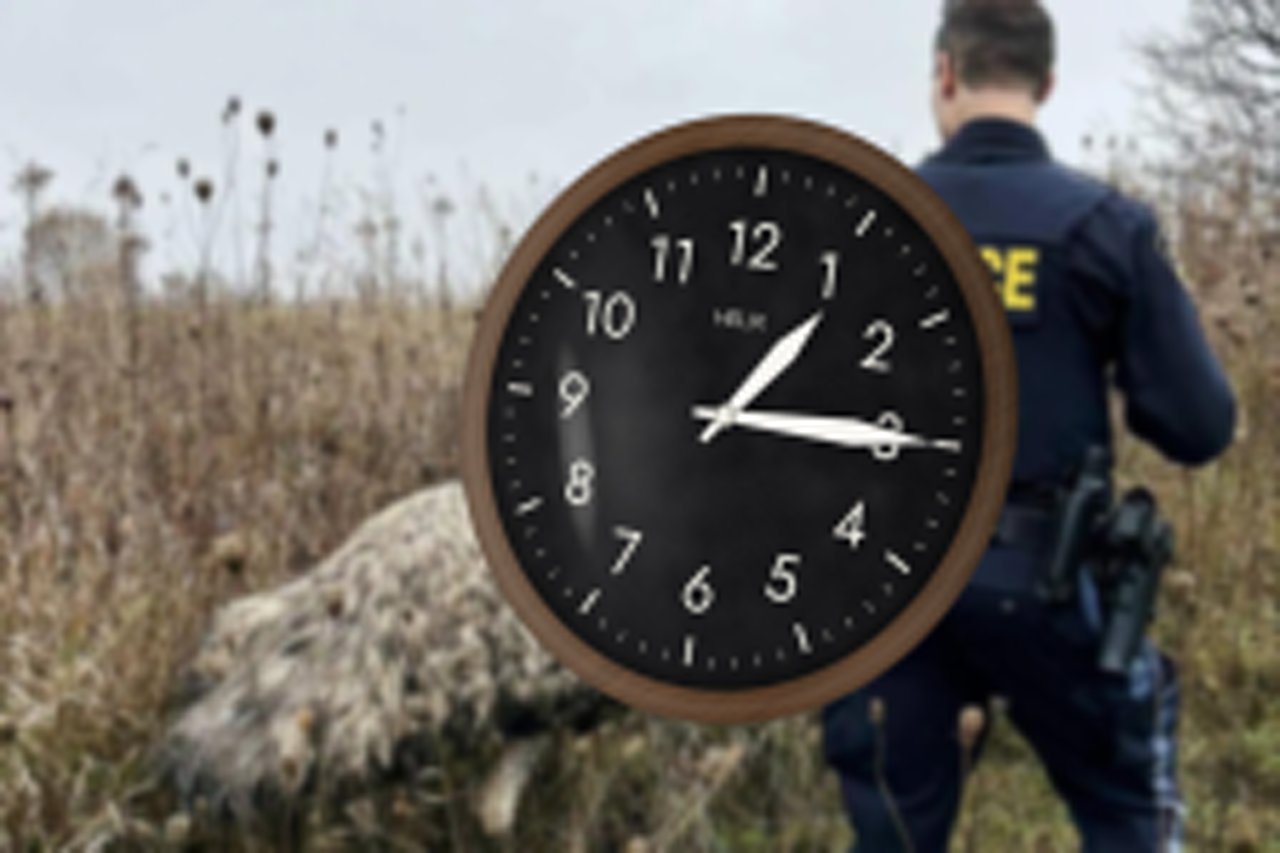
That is h=1 m=15
